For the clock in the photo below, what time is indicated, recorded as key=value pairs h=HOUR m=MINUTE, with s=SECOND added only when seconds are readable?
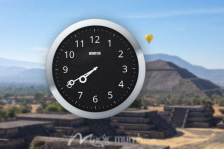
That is h=7 m=40
